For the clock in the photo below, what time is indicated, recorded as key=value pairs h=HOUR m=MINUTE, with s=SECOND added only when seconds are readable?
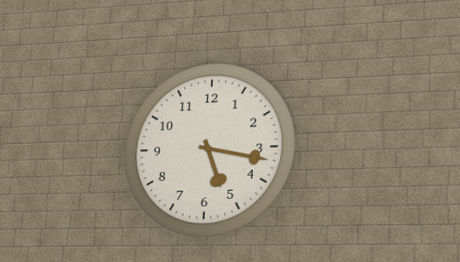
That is h=5 m=17
